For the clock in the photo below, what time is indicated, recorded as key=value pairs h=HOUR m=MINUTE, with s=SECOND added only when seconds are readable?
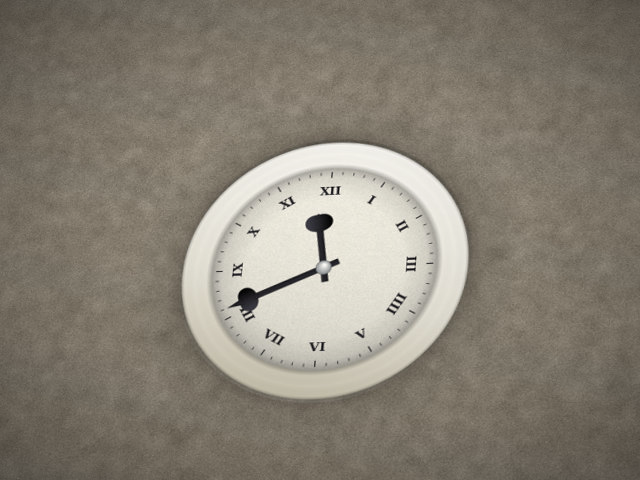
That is h=11 m=41
